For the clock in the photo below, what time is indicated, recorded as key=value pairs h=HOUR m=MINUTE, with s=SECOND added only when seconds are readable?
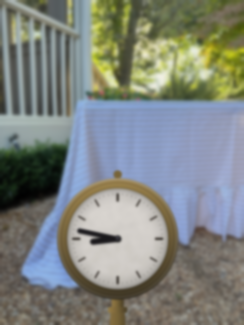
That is h=8 m=47
